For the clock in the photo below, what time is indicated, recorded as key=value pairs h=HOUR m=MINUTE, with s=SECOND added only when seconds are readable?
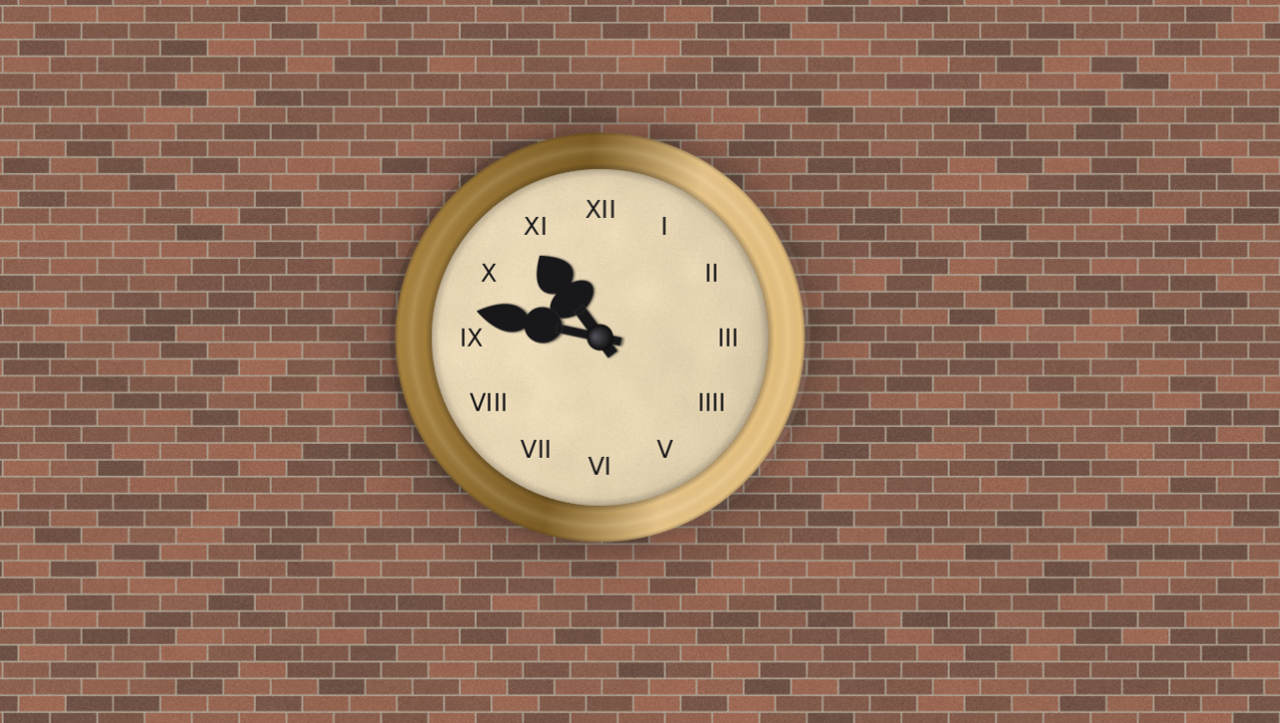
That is h=10 m=47
